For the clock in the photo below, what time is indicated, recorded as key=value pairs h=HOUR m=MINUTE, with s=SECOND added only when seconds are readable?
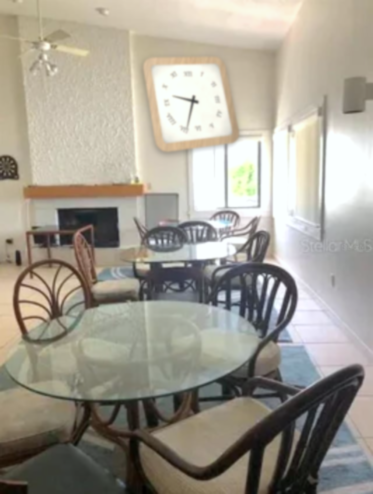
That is h=9 m=34
